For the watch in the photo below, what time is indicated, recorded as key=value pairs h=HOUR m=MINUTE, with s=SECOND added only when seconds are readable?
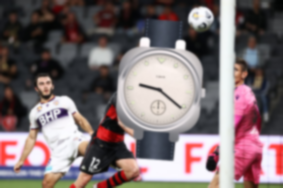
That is h=9 m=21
